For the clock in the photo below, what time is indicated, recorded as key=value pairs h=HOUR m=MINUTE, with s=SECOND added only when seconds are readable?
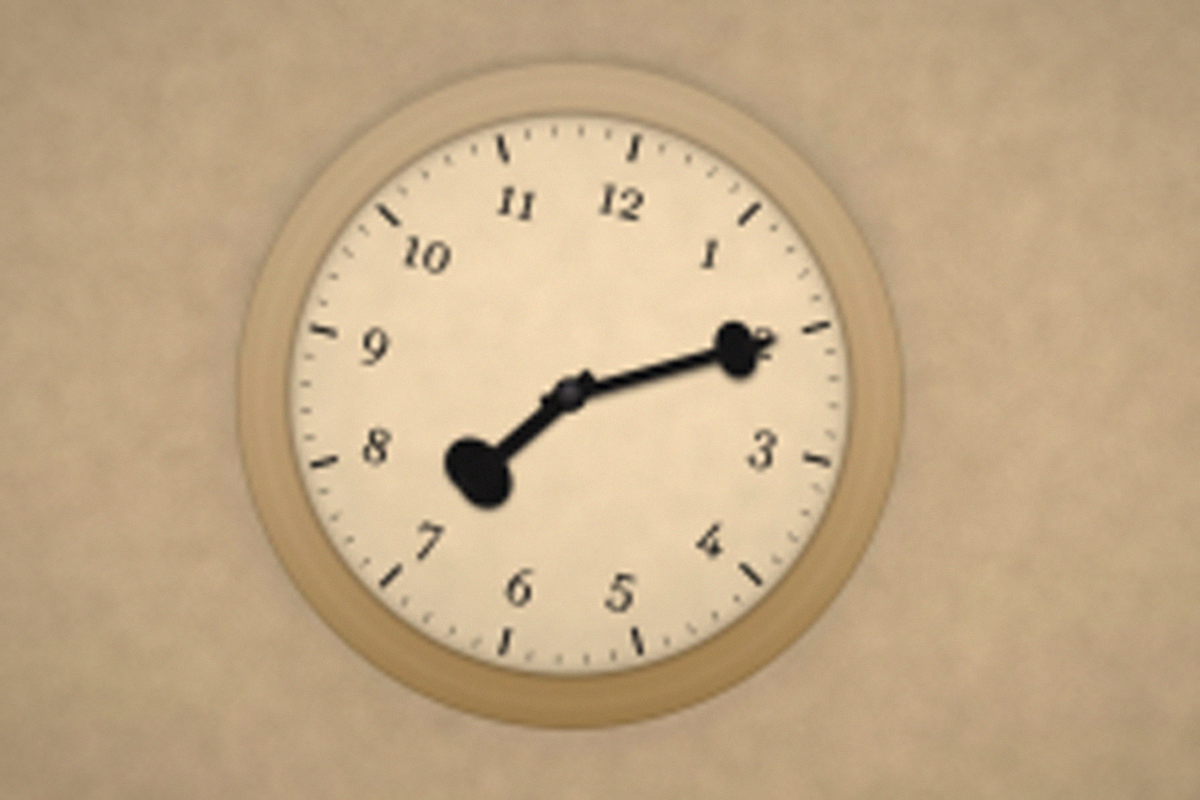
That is h=7 m=10
